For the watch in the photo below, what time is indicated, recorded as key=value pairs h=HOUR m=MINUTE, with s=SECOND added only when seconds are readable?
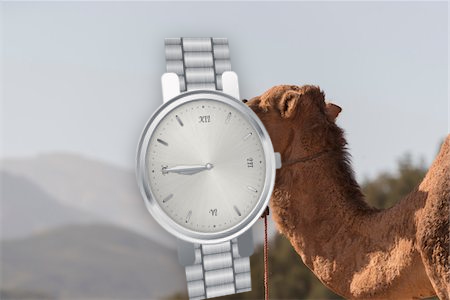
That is h=8 m=45
